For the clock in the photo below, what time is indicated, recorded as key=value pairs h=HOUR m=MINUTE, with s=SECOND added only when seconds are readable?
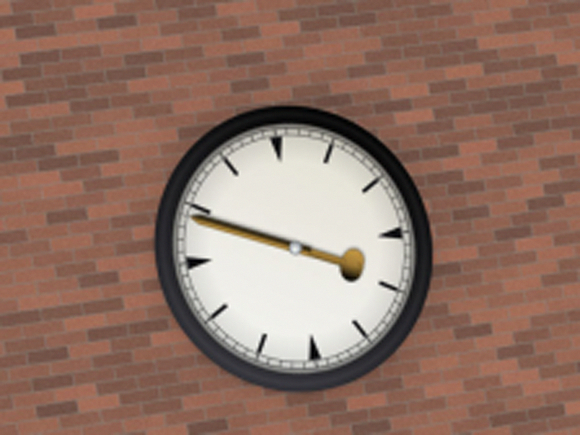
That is h=3 m=49
